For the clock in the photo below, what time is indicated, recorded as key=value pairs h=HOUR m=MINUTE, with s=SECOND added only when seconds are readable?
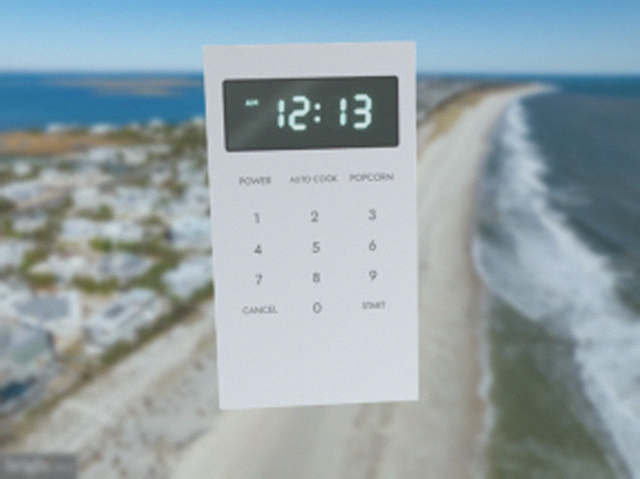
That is h=12 m=13
